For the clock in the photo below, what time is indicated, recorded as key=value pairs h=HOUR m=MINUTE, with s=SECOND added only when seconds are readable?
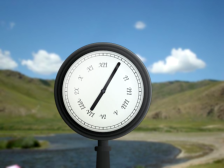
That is h=7 m=5
